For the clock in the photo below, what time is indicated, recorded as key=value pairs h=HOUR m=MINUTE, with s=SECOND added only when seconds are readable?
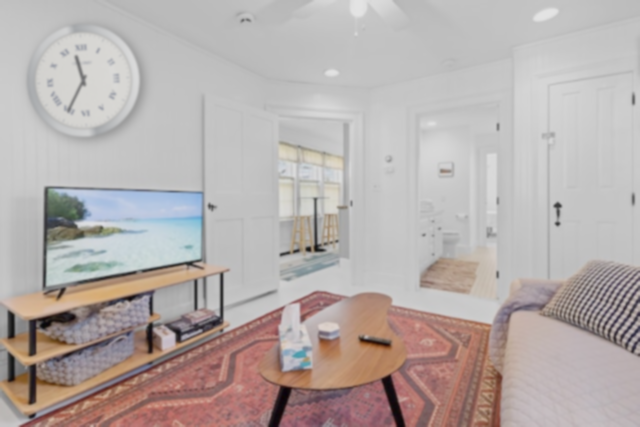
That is h=11 m=35
